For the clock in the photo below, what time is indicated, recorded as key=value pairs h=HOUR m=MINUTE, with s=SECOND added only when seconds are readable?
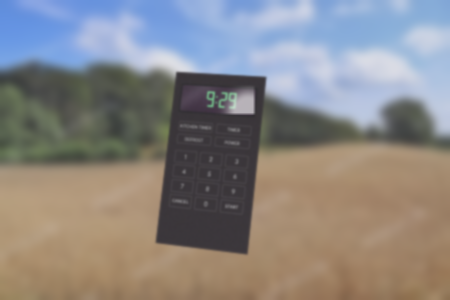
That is h=9 m=29
